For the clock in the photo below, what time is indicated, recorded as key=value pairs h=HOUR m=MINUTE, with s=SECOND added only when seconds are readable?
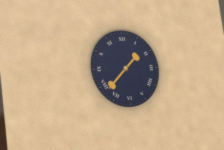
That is h=1 m=38
